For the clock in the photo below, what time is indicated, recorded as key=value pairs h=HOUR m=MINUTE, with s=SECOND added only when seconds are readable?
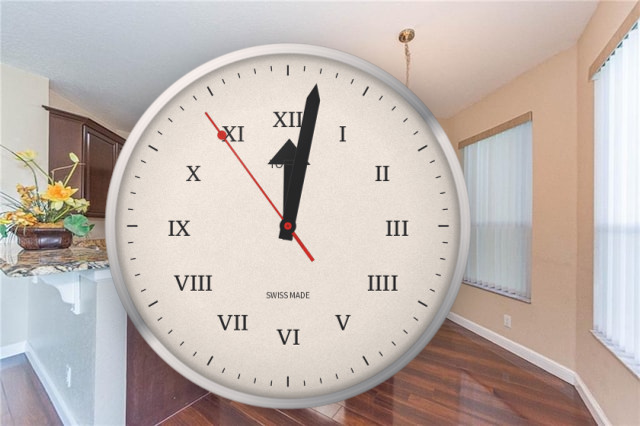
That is h=12 m=1 s=54
